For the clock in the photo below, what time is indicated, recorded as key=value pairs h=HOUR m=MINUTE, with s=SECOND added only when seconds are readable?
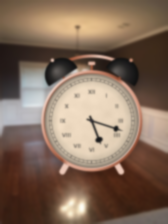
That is h=5 m=18
